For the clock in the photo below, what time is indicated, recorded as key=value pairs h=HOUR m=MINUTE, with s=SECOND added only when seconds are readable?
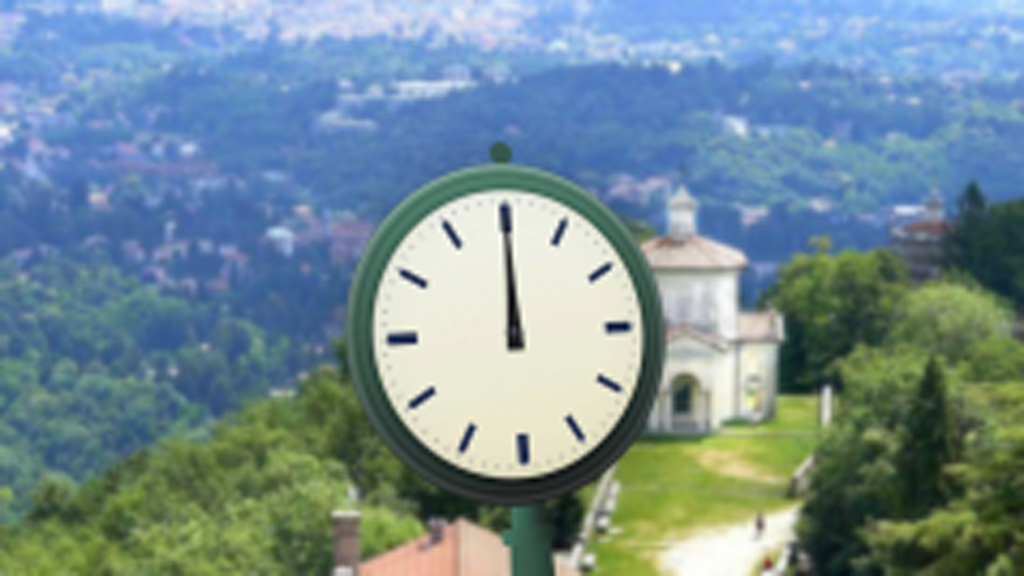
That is h=12 m=0
